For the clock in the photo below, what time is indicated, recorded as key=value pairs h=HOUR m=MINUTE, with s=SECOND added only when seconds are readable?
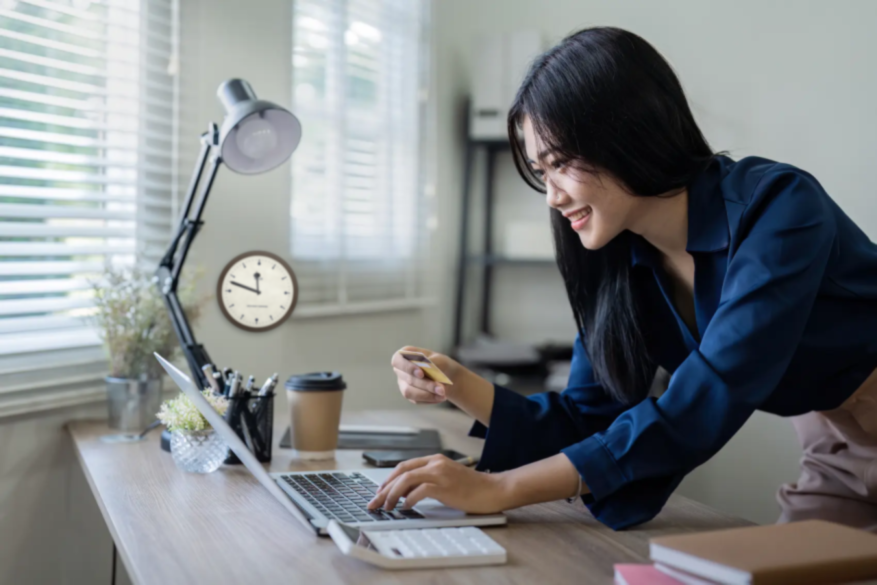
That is h=11 m=48
